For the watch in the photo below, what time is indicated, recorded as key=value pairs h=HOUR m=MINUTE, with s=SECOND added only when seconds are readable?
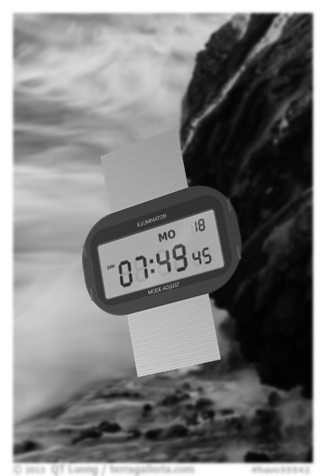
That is h=7 m=49 s=45
